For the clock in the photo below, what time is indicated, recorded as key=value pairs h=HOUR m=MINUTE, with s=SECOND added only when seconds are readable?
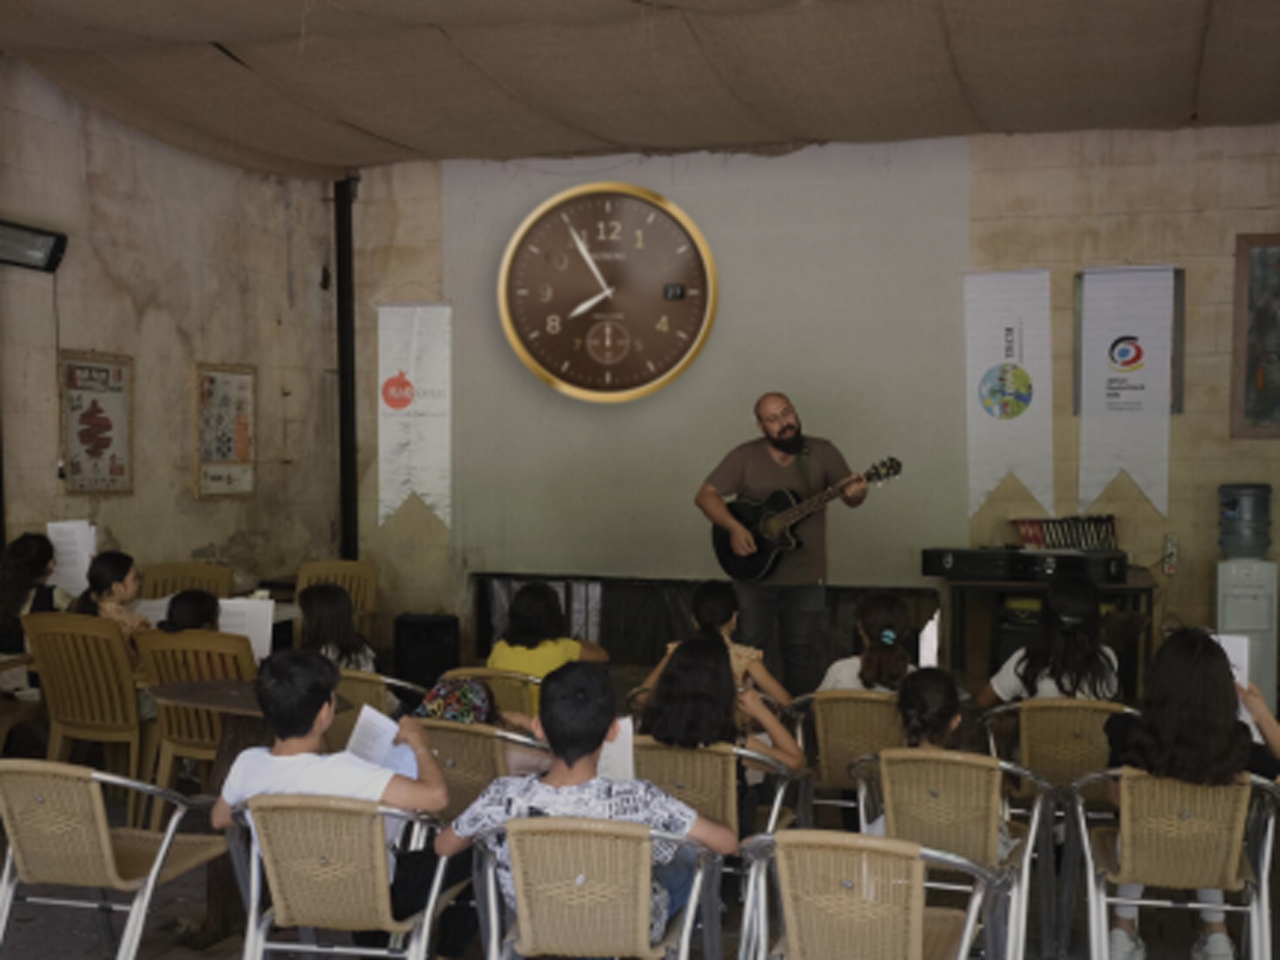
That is h=7 m=55
